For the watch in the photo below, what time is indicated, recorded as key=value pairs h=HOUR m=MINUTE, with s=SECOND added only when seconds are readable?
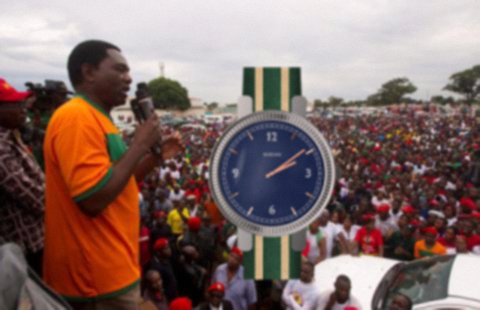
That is h=2 m=9
